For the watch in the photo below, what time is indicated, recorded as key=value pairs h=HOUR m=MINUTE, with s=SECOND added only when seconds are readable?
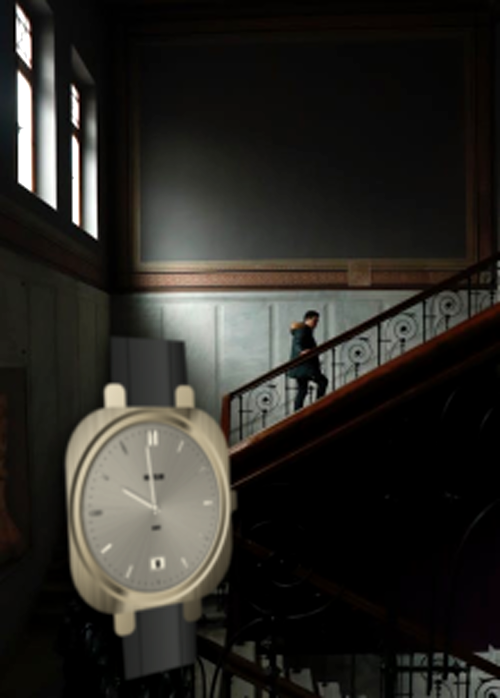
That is h=9 m=59
